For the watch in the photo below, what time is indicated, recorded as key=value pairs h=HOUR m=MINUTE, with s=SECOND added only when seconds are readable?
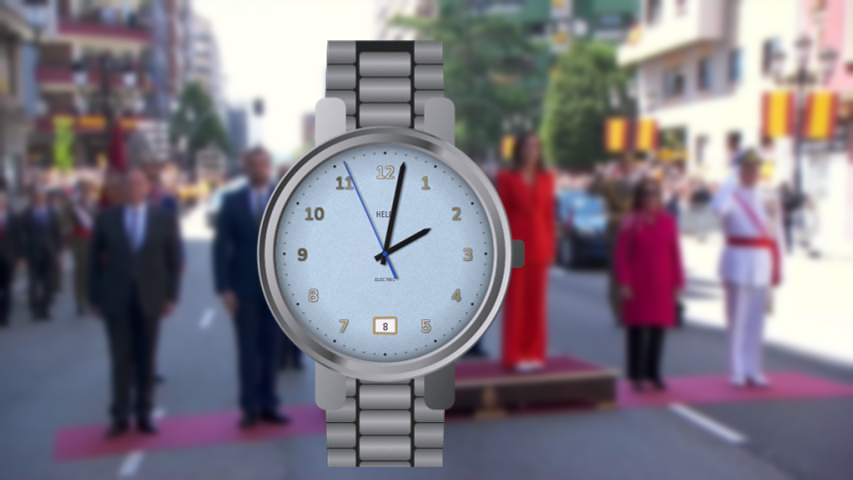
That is h=2 m=1 s=56
